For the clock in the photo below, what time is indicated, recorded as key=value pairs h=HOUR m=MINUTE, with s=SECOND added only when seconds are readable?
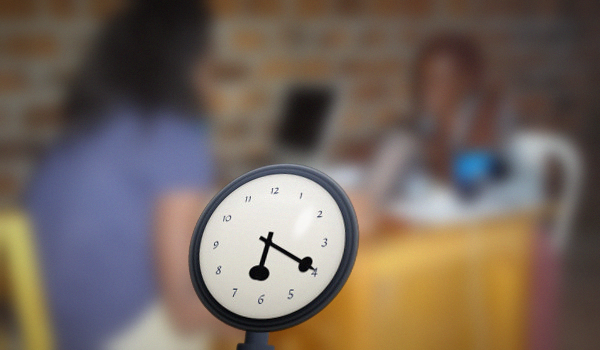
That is h=6 m=20
